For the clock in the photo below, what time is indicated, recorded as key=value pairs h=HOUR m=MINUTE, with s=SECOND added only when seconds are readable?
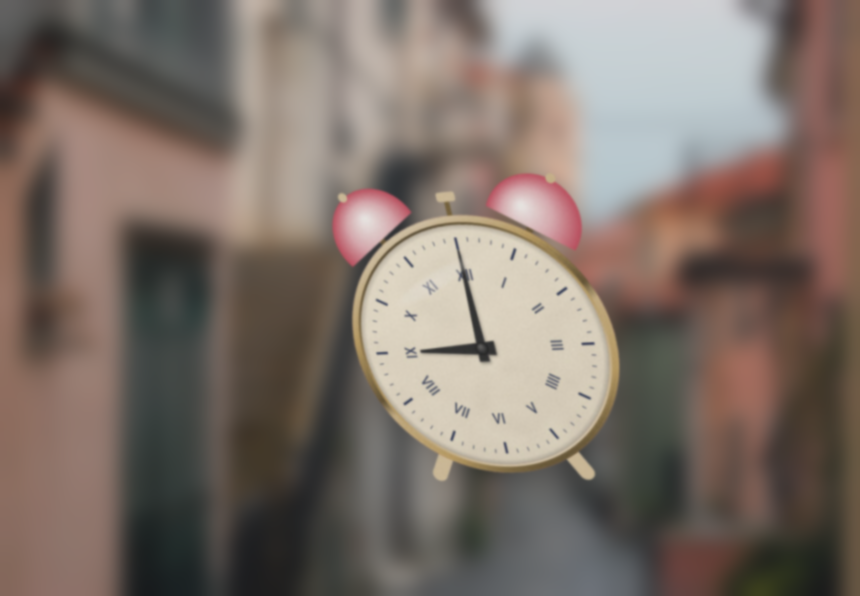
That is h=9 m=0
